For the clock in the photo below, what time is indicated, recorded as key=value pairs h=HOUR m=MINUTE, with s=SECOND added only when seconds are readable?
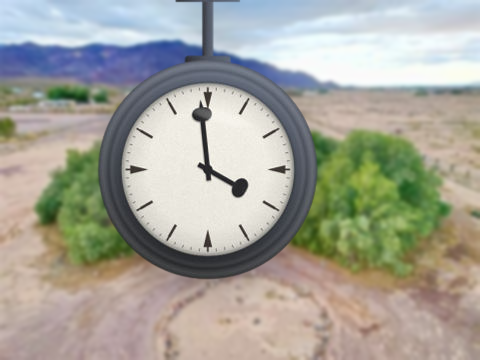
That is h=3 m=59
